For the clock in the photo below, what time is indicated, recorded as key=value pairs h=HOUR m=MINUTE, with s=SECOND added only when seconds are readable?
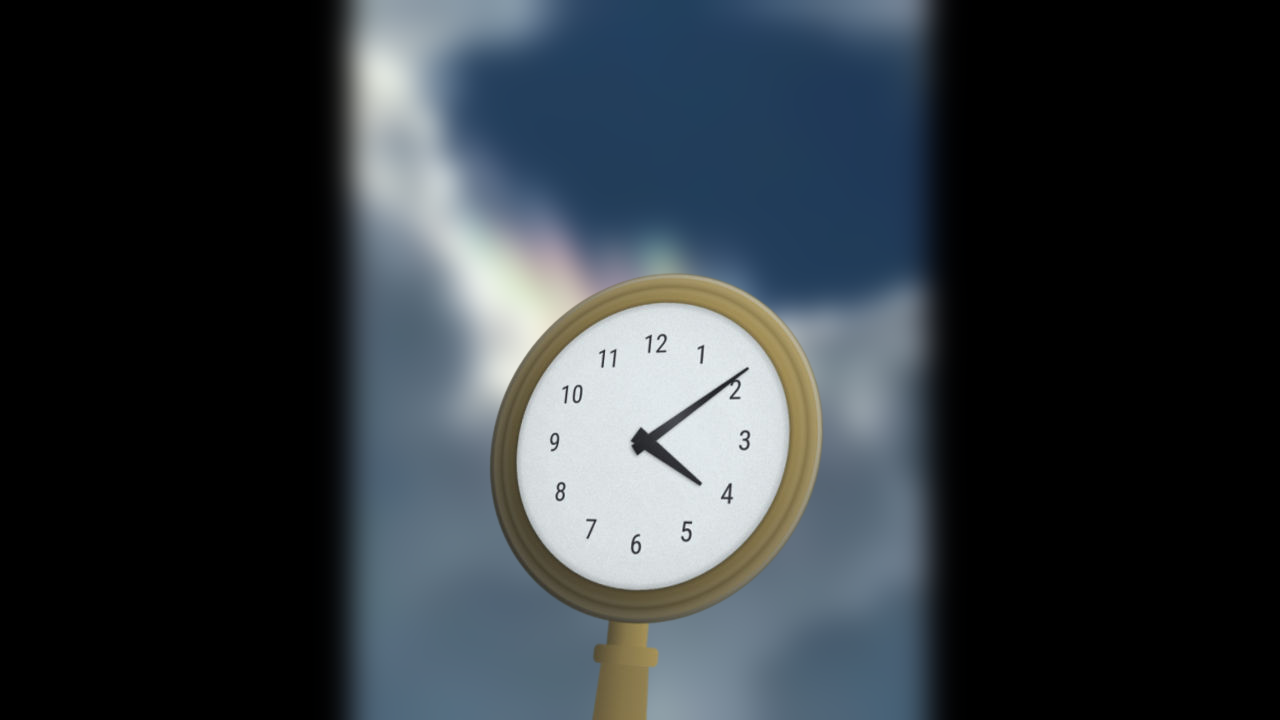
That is h=4 m=9
